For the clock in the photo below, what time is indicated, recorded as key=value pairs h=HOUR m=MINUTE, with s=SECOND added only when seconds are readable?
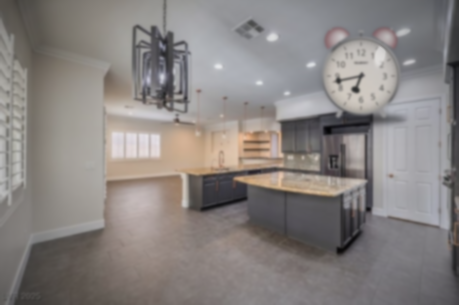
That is h=6 m=43
